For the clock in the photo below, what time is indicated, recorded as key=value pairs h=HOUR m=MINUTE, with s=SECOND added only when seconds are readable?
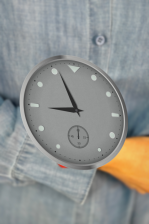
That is h=8 m=56
